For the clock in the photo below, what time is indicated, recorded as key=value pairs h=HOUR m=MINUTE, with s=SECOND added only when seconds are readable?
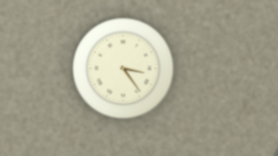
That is h=3 m=24
